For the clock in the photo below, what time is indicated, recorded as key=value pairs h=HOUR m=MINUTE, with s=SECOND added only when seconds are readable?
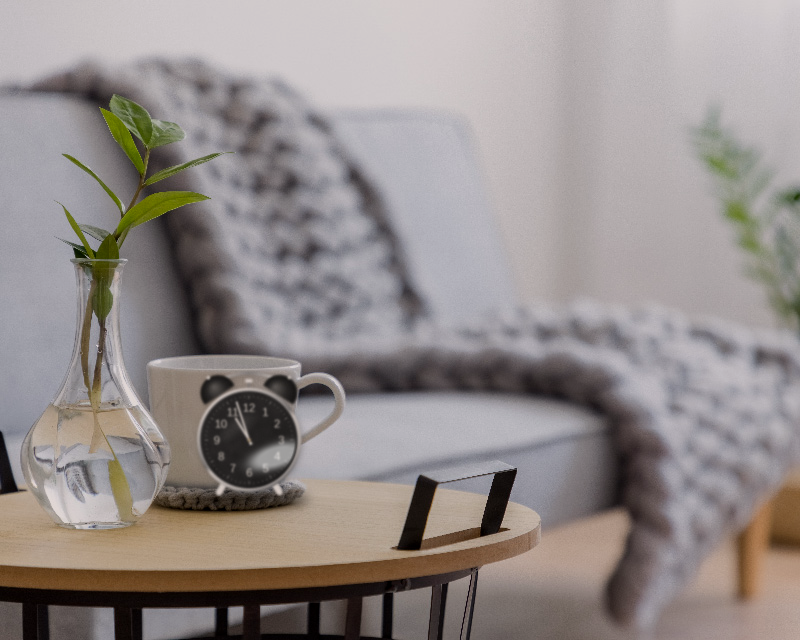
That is h=10 m=57
